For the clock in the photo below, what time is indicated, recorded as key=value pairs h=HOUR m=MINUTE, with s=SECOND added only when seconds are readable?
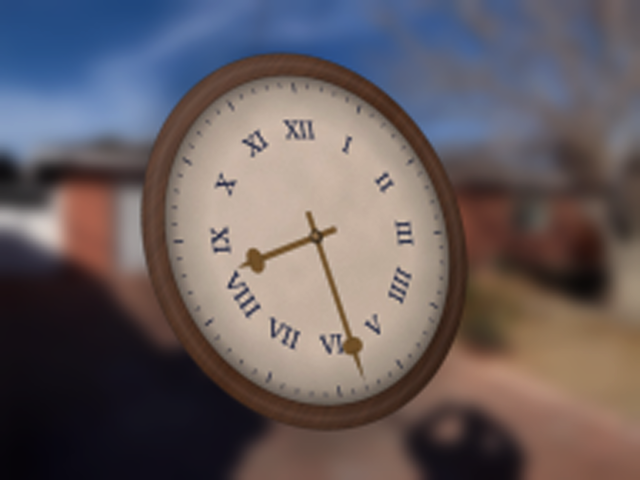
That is h=8 m=28
